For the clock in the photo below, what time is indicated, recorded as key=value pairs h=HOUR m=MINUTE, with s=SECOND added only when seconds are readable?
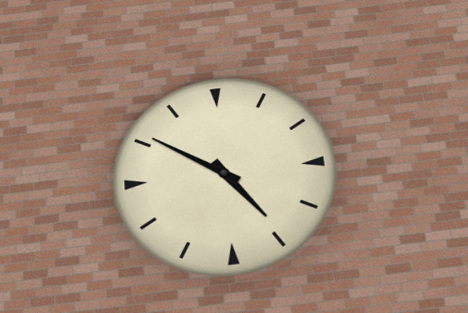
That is h=4 m=51
